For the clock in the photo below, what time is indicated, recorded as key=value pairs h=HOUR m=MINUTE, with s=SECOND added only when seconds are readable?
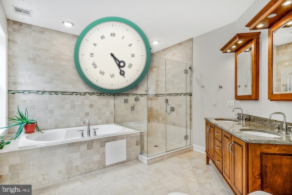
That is h=4 m=25
